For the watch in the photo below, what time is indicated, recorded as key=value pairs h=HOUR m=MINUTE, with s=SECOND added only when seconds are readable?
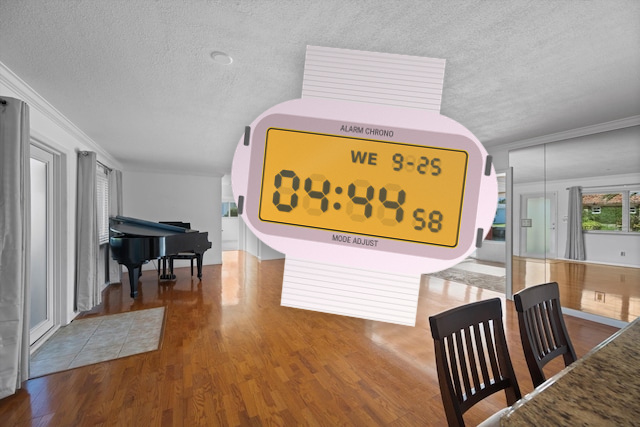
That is h=4 m=44 s=58
